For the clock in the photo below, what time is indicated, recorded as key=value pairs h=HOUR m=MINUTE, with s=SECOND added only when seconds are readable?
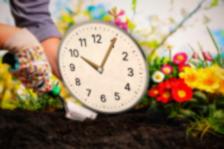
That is h=10 m=5
